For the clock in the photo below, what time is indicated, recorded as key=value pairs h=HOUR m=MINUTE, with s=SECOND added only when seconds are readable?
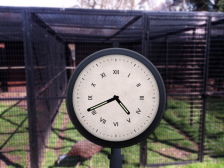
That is h=4 m=41
